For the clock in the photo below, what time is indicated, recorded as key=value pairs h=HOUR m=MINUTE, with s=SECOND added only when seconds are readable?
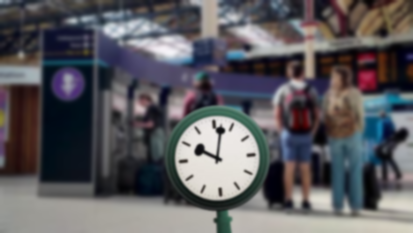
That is h=10 m=2
